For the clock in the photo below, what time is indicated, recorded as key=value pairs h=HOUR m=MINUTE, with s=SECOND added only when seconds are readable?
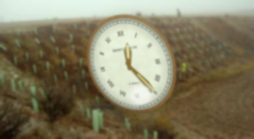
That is h=12 m=24
